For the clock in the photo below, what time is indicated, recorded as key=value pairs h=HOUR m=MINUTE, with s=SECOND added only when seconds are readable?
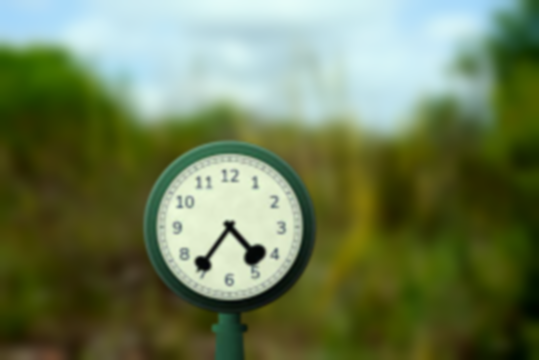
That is h=4 m=36
